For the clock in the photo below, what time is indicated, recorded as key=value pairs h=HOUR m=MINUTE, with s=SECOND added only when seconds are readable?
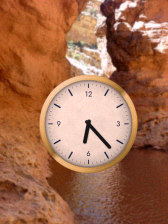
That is h=6 m=23
